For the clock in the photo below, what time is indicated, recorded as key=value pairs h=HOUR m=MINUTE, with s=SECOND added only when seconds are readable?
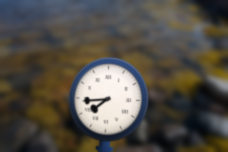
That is h=7 m=44
